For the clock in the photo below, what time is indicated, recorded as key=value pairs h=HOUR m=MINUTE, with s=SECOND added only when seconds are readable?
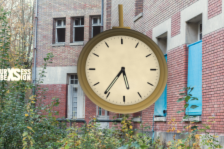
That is h=5 m=36
